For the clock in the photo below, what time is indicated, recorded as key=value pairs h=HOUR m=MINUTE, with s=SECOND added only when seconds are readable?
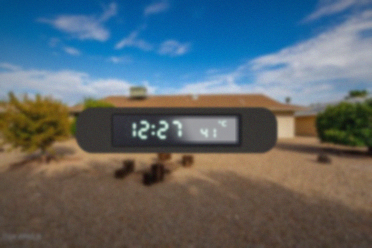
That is h=12 m=27
